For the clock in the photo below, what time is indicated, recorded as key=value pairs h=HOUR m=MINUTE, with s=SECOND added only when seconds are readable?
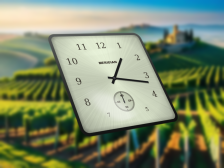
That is h=1 m=17
